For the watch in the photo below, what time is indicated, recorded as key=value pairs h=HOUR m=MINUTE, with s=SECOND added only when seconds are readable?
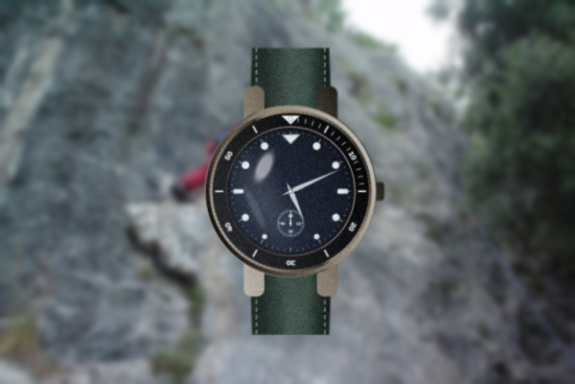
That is h=5 m=11
